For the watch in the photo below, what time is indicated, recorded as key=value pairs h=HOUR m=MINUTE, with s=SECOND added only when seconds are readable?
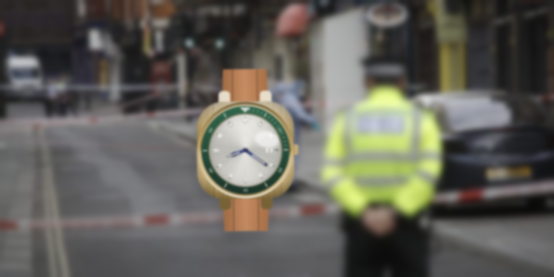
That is h=8 m=21
